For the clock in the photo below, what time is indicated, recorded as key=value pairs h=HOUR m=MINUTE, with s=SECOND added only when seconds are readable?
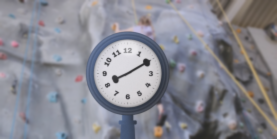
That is h=8 m=10
